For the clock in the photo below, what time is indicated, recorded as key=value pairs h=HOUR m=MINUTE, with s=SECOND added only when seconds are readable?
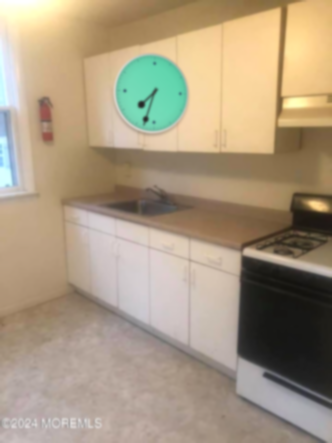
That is h=7 m=33
